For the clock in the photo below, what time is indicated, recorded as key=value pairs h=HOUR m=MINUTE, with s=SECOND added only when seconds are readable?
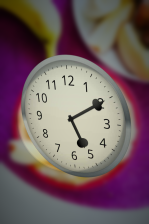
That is h=5 m=10
